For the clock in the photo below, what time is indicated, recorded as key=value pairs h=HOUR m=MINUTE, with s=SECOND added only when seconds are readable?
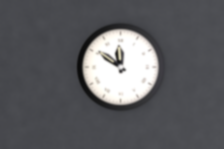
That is h=11 m=51
